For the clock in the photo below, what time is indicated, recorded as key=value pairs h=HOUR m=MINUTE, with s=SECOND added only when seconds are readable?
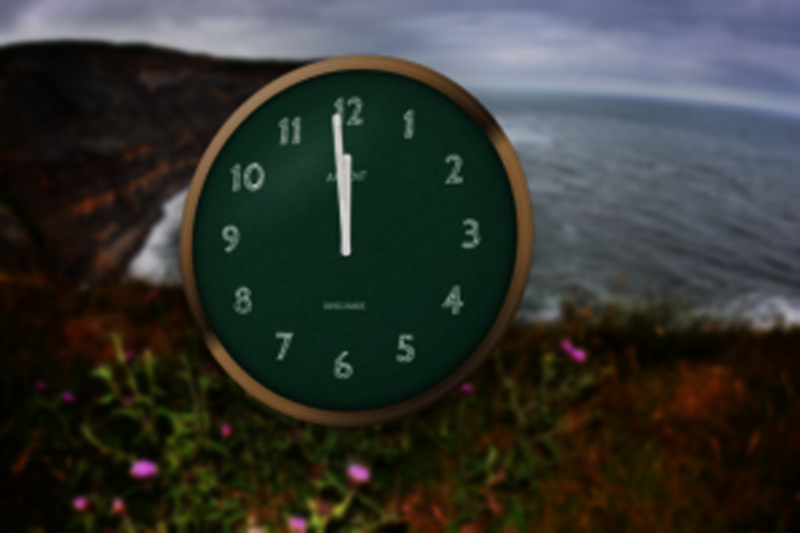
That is h=11 m=59
